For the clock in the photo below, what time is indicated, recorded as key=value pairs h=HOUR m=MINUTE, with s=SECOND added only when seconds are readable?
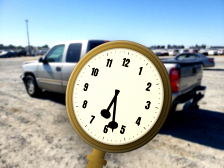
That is h=6 m=28
